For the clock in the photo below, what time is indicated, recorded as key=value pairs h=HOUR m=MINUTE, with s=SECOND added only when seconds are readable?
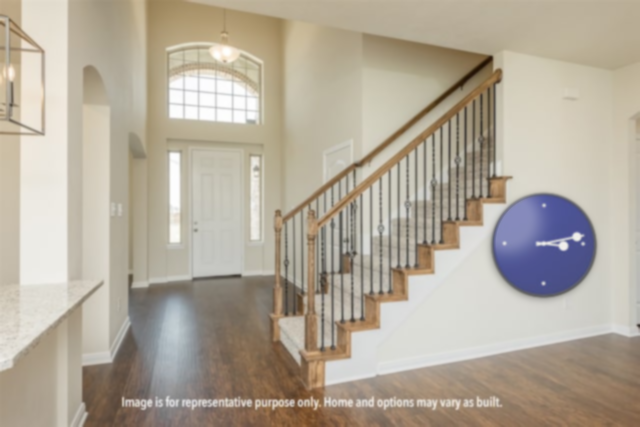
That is h=3 m=13
